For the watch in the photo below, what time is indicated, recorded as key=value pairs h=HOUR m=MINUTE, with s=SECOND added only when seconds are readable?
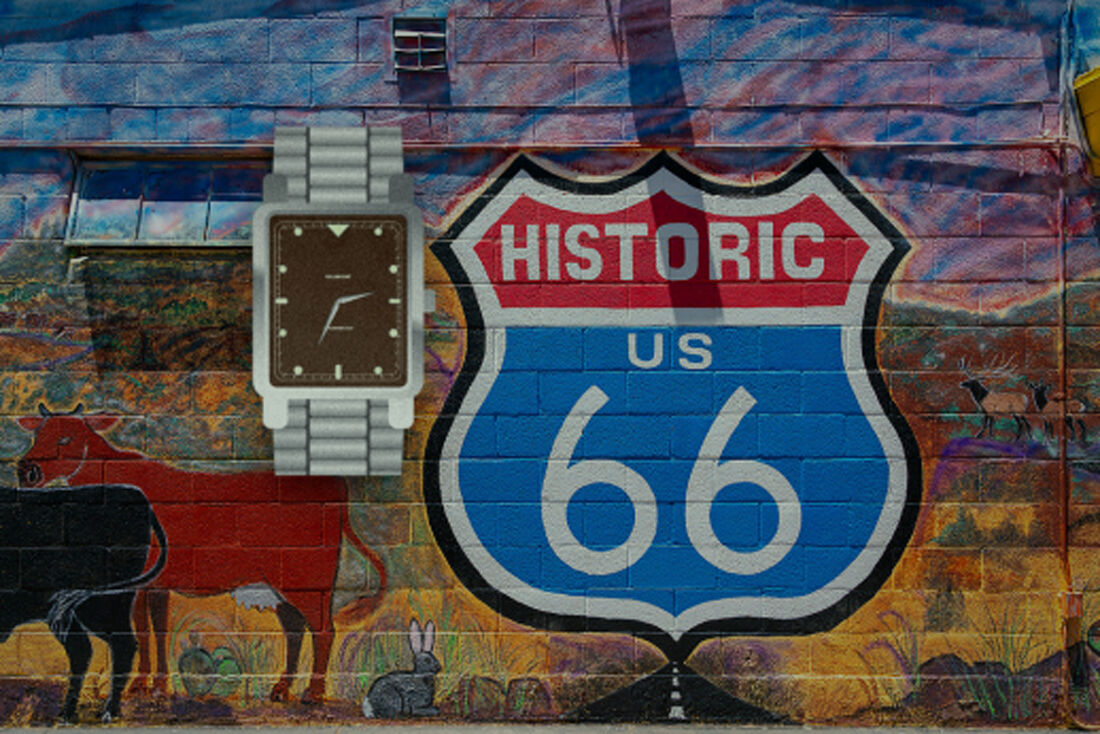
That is h=2 m=34
